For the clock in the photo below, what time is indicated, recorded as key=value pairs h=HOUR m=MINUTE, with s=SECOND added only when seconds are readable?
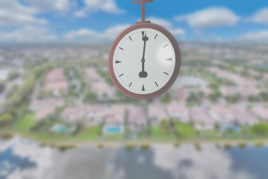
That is h=6 m=1
